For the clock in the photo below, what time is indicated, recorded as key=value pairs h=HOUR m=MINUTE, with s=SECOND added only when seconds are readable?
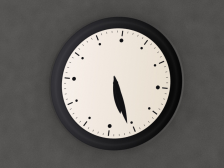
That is h=5 m=26
